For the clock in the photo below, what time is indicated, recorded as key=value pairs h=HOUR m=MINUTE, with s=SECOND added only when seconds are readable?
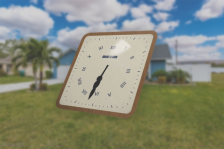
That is h=6 m=32
